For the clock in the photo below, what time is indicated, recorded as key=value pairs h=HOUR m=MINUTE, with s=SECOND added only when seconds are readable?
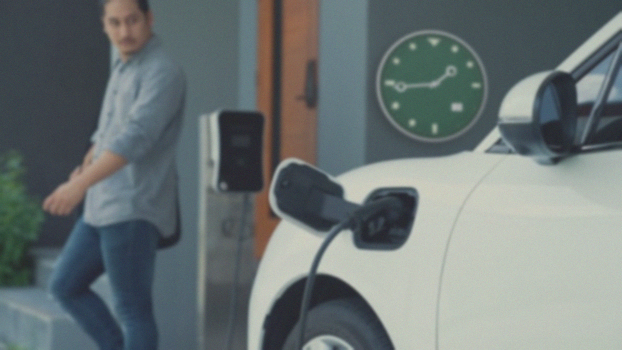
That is h=1 m=44
